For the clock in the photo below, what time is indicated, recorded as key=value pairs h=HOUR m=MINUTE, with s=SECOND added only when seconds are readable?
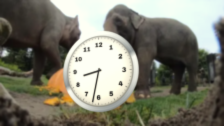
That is h=8 m=32
